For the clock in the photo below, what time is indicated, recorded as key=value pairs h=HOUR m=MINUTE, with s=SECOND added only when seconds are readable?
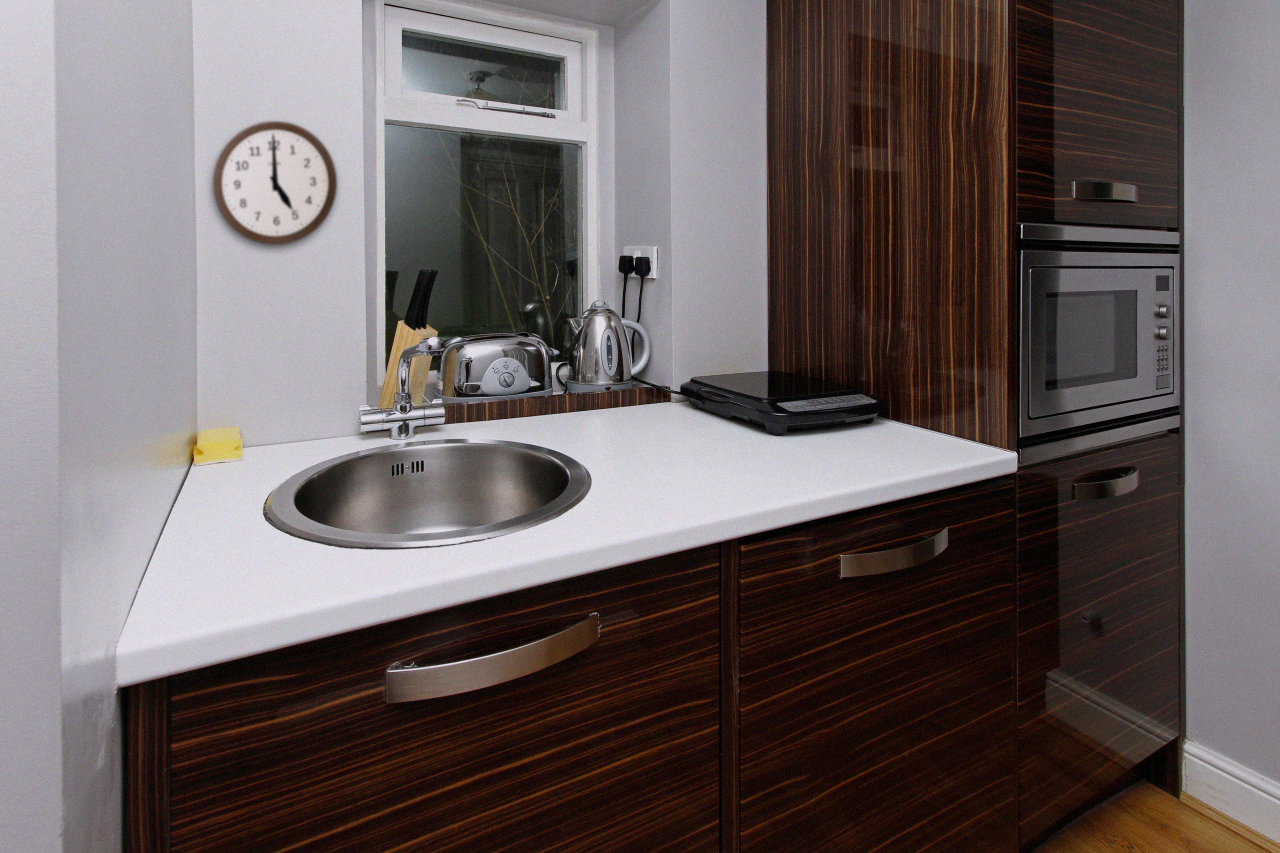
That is h=5 m=0
